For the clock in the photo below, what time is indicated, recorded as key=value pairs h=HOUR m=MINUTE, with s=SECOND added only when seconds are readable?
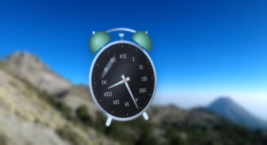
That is h=8 m=26
